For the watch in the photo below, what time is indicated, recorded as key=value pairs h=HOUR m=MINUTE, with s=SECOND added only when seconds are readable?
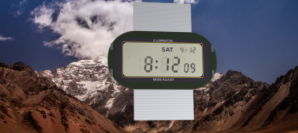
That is h=8 m=12 s=9
